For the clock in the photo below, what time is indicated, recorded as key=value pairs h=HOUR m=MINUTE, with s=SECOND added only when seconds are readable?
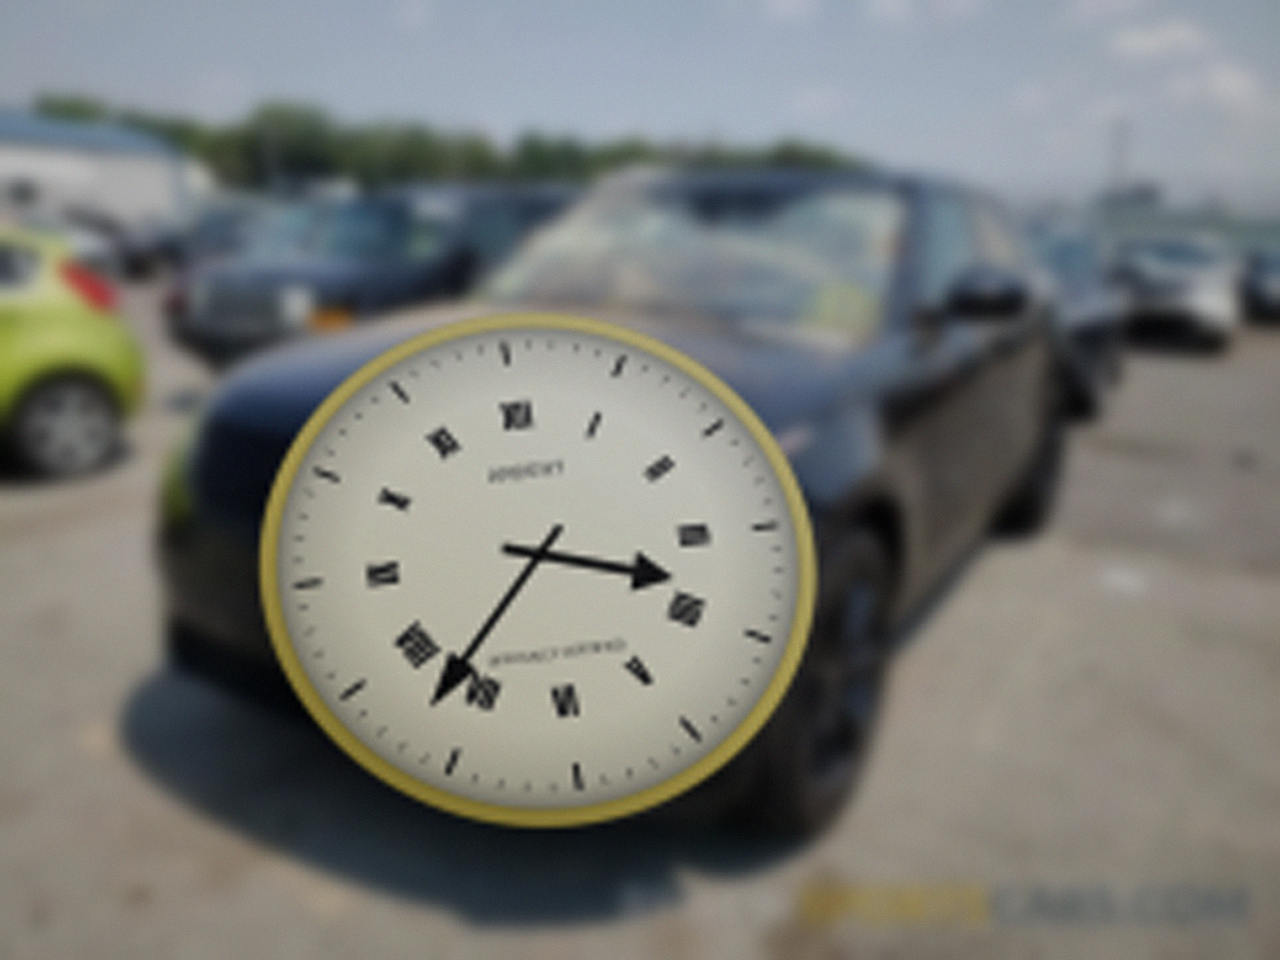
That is h=3 m=37
